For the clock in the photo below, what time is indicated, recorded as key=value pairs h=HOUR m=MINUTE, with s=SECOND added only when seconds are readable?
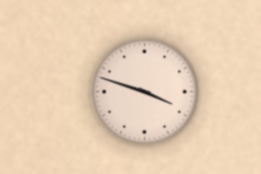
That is h=3 m=48
